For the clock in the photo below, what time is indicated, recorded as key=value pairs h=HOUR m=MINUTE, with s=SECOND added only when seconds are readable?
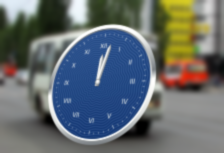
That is h=12 m=2
